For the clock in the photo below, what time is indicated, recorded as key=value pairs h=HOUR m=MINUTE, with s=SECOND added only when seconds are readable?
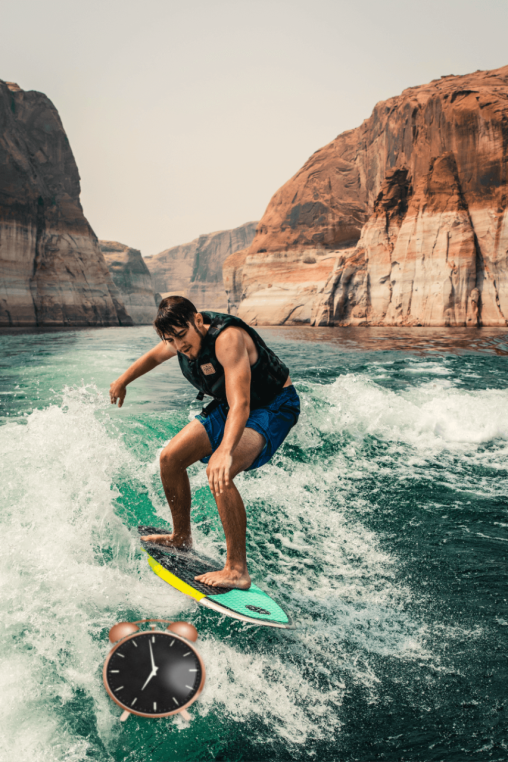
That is h=6 m=59
